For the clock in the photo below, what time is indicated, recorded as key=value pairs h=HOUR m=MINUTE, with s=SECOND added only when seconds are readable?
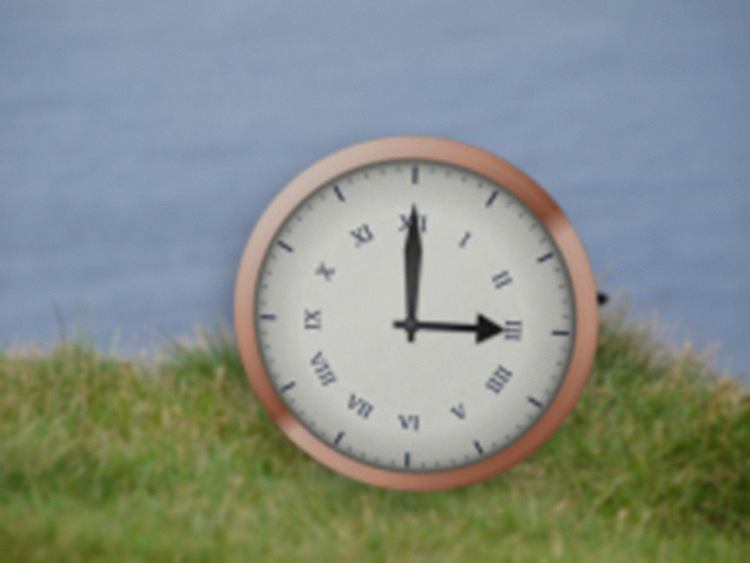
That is h=3 m=0
